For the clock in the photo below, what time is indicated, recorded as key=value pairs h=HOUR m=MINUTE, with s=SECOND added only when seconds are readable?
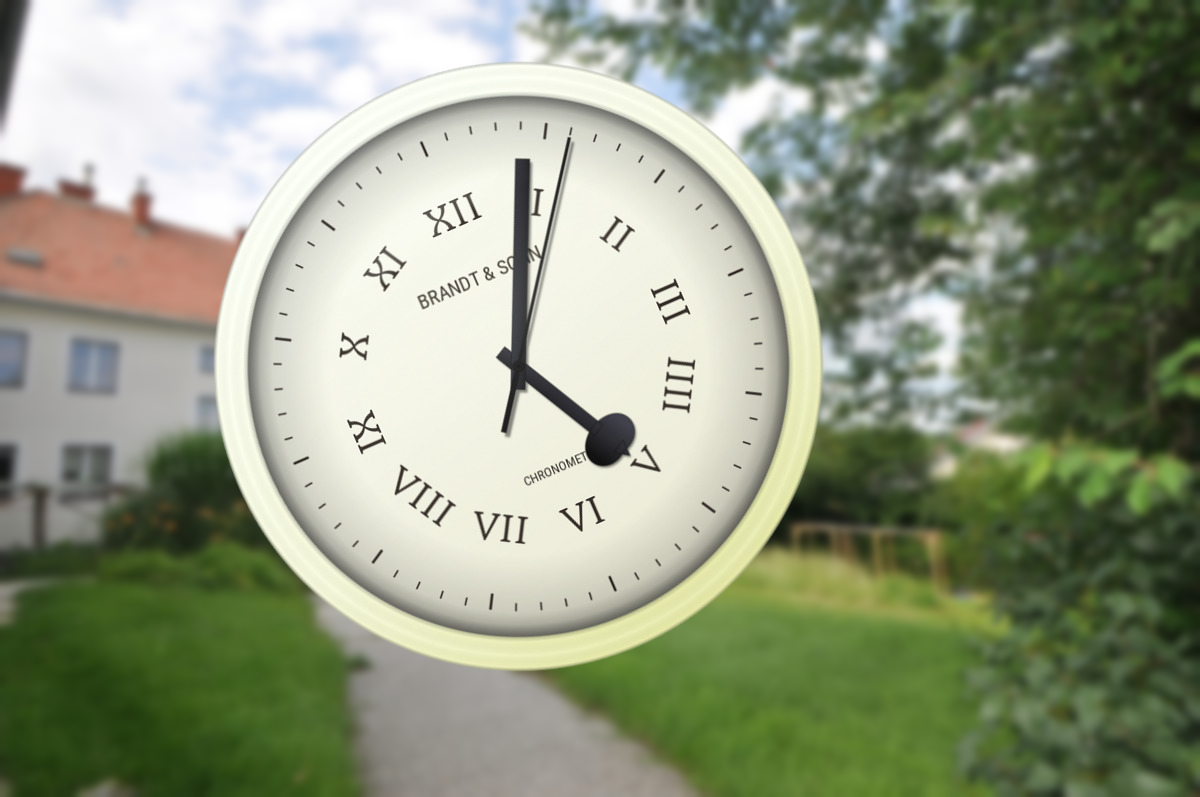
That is h=5 m=4 s=6
